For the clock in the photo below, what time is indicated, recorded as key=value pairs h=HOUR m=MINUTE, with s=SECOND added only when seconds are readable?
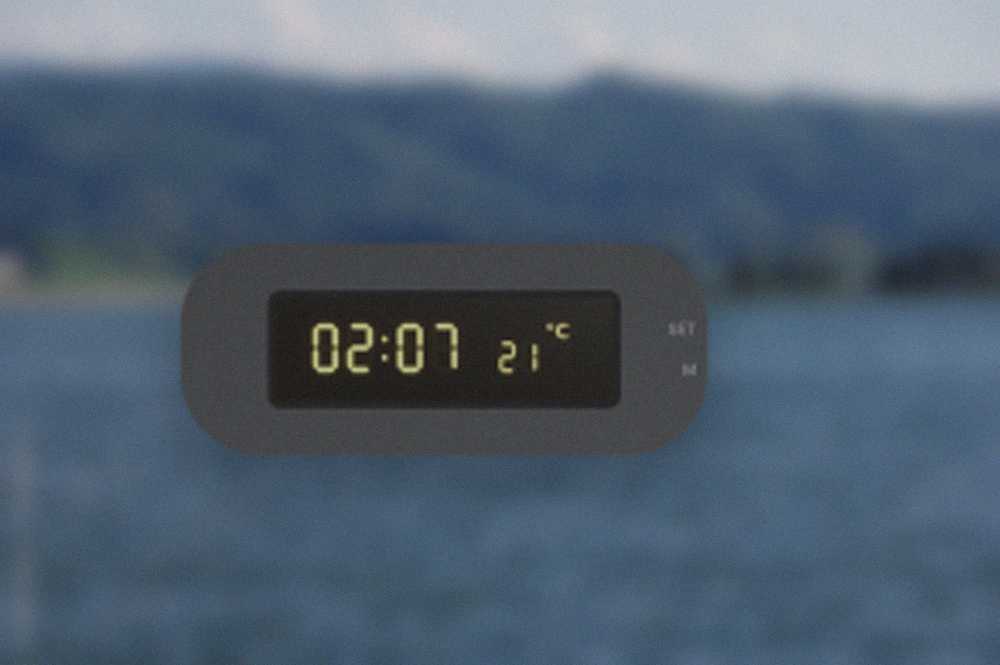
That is h=2 m=7
